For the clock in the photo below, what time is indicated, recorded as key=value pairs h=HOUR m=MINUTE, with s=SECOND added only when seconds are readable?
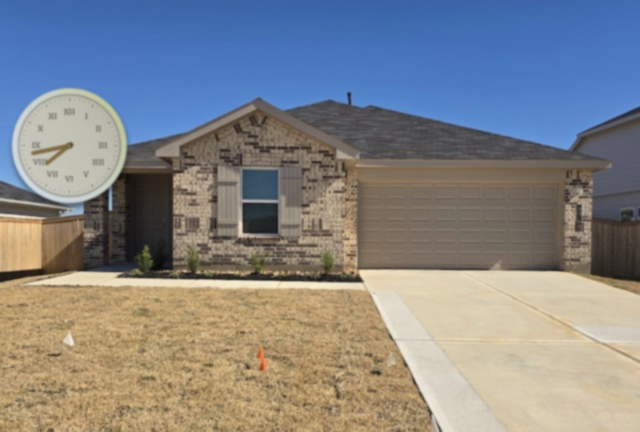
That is h=7 m=43
